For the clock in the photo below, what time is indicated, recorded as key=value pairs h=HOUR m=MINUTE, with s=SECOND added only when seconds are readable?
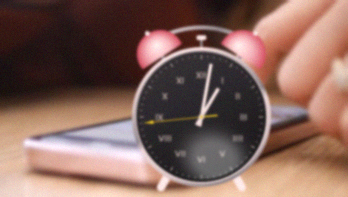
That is h=1 m=1 s=44
